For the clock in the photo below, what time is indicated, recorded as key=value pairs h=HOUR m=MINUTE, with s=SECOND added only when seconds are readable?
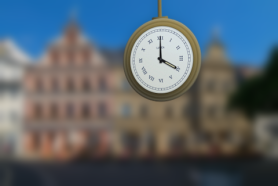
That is h=4 m=0
